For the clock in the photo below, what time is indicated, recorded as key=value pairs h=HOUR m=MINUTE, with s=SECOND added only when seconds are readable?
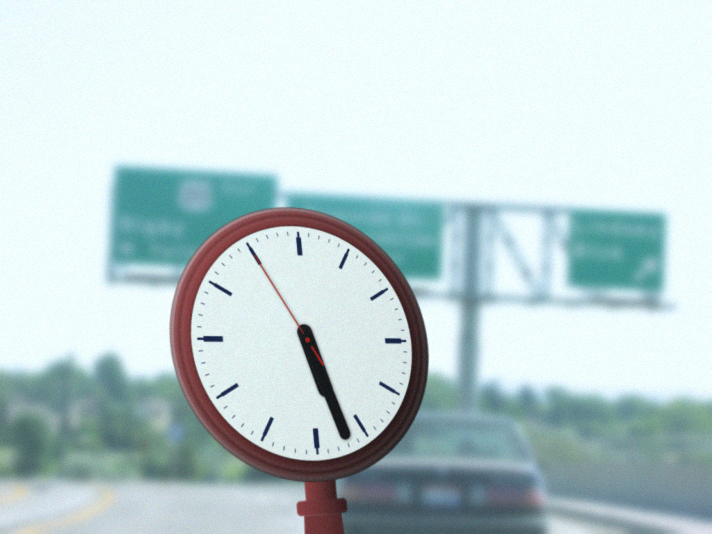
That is h=5 m=26 s=55
